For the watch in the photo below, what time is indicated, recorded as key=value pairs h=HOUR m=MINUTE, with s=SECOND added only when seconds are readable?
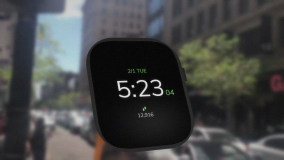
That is h=5 m=23 s=4
